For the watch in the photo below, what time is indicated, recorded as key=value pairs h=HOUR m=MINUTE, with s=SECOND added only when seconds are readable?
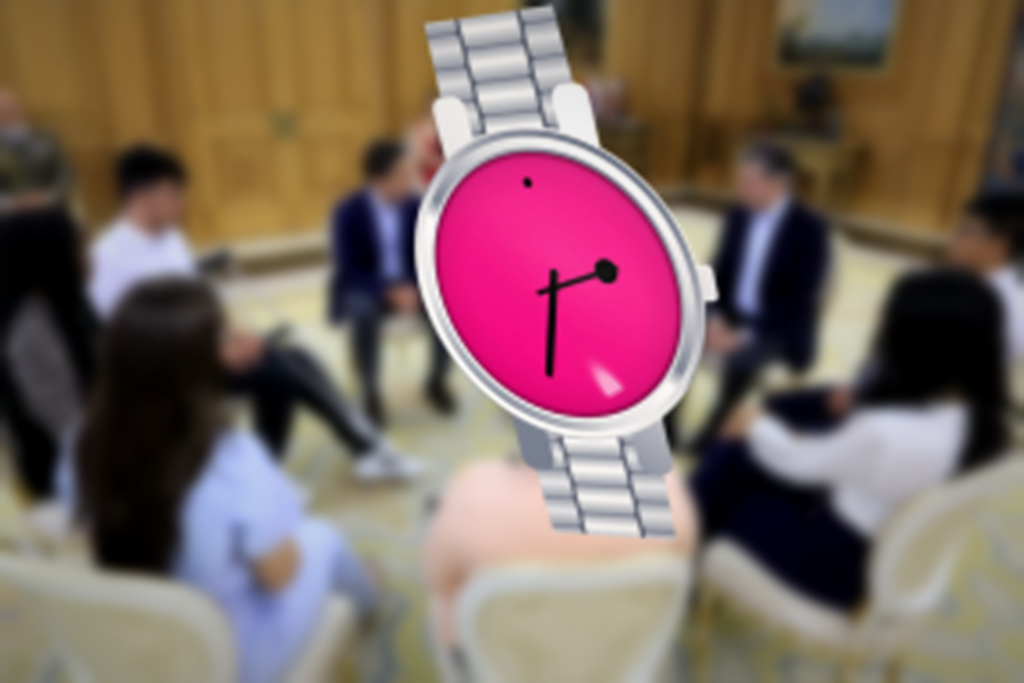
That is h=2 m=33
